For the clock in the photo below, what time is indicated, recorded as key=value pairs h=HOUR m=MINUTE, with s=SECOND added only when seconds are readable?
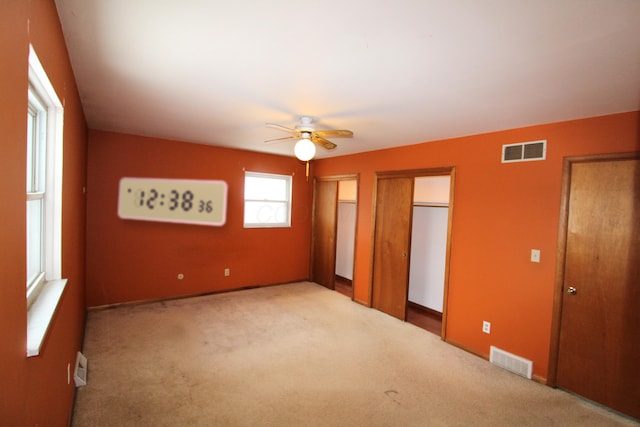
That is h=12 m=38 s=36
